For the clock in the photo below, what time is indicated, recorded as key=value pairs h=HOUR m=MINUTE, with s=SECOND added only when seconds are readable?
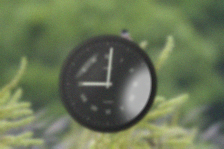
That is h=9 m=1
